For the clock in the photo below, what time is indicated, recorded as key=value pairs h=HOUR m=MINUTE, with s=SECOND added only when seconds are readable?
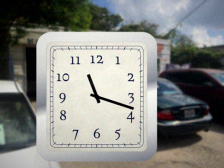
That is h=11 m=18
